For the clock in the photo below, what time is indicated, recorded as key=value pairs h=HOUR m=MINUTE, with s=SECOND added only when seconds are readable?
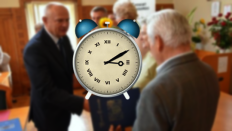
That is h=3 m=10
